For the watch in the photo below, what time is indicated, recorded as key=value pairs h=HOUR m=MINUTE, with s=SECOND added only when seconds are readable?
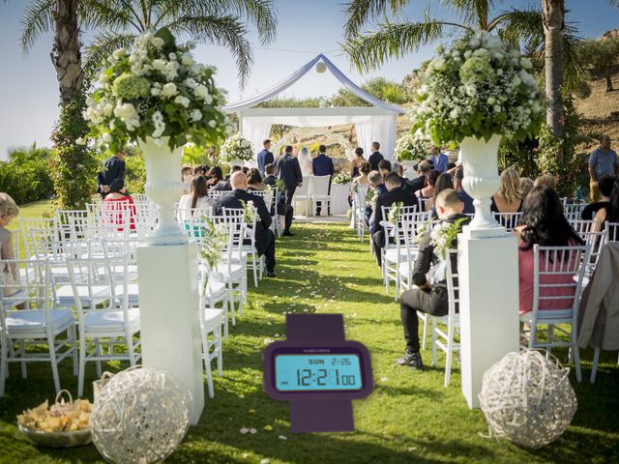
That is h=12 m=21 s=0
